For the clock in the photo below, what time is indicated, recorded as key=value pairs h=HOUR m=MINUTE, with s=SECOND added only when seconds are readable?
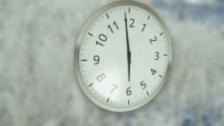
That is h=5 m=59
